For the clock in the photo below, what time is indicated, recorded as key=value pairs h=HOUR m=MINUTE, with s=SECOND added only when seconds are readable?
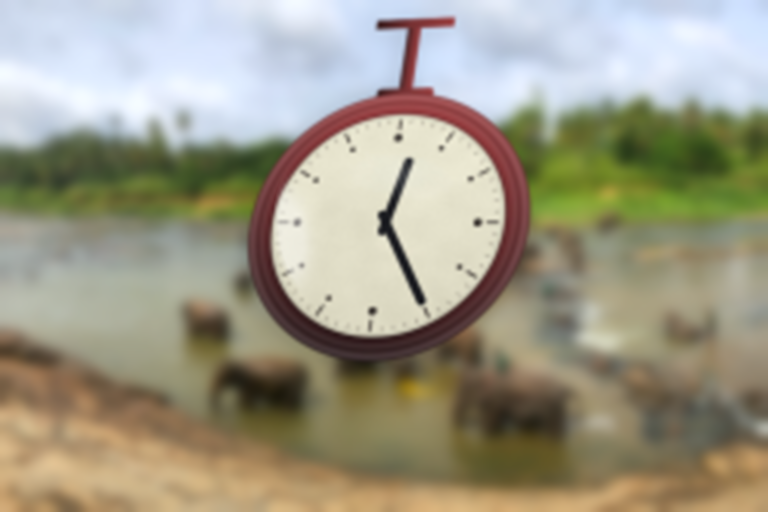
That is h=12 m=25
